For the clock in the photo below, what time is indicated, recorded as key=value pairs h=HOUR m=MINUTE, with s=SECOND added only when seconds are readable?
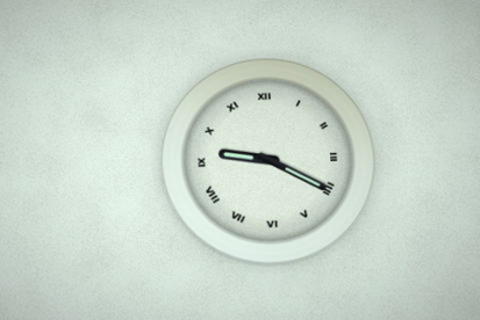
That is h=9 m=20
